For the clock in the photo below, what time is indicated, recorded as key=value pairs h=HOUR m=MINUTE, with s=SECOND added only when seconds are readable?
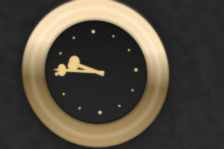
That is h=9 m=46
